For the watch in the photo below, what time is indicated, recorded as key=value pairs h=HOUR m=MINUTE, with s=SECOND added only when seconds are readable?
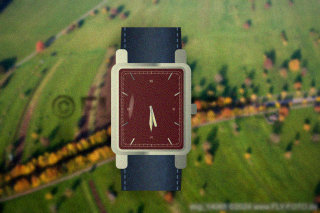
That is h=5 m=30
